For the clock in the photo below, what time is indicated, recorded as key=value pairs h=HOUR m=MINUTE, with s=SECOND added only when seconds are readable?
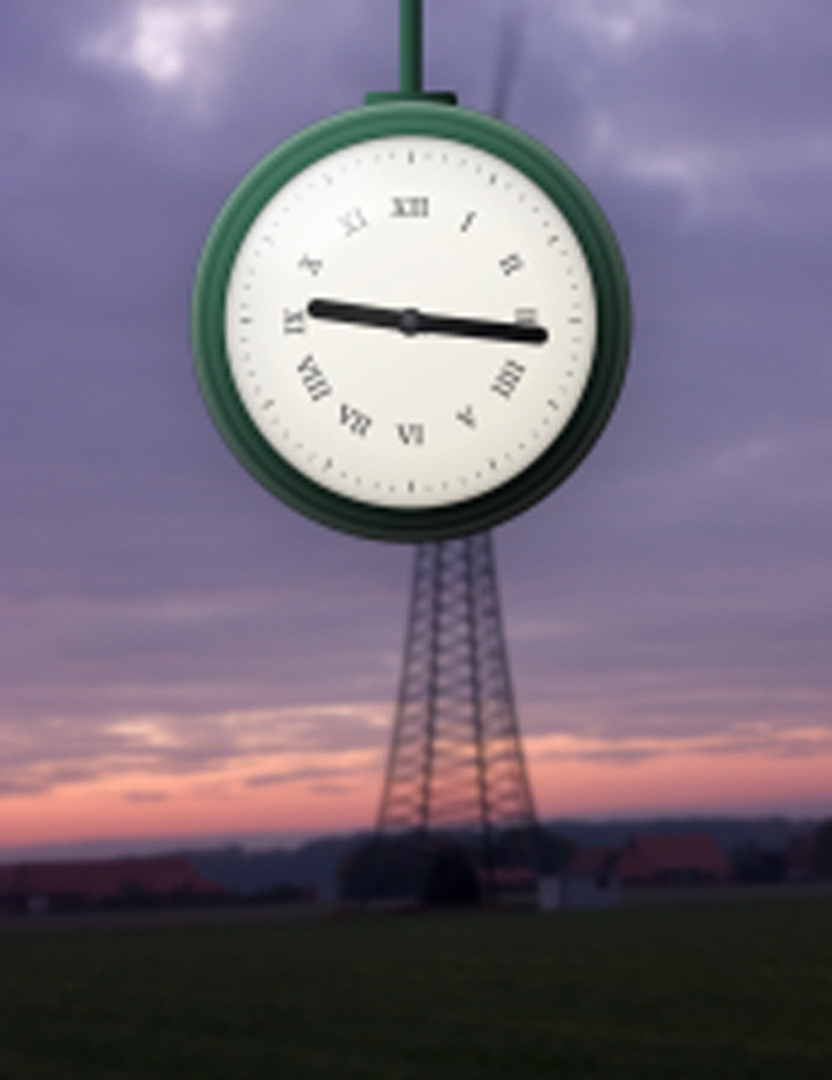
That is h=9 m=16
